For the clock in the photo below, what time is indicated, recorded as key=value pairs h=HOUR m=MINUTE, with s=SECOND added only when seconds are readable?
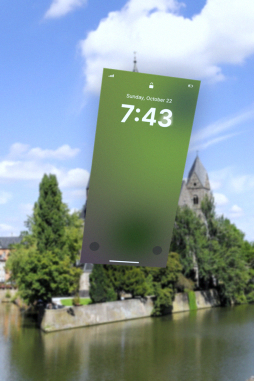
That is h=7 m=43
